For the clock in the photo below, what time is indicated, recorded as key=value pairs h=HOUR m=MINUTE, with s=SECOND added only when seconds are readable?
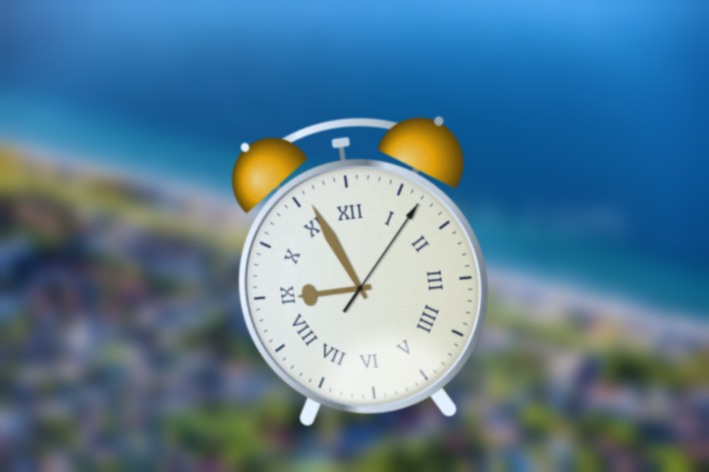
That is h=8 m=56 s=7
